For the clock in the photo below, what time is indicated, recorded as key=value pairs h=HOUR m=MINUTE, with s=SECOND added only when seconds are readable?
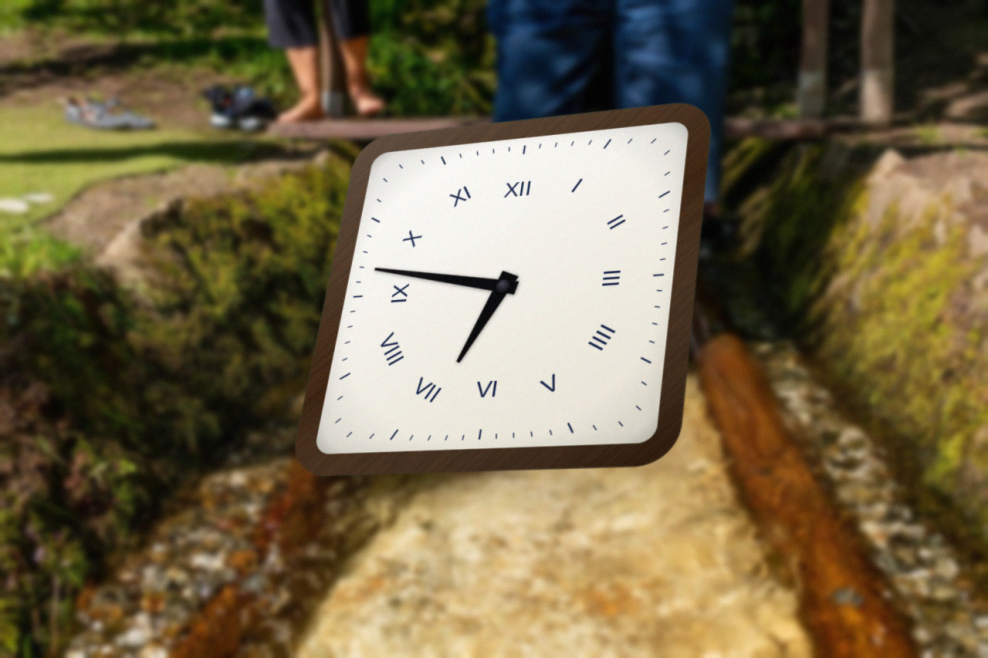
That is h=6 m=47
